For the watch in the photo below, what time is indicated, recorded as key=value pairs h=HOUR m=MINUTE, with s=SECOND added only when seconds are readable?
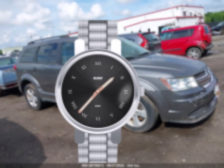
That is h=1 m=37
